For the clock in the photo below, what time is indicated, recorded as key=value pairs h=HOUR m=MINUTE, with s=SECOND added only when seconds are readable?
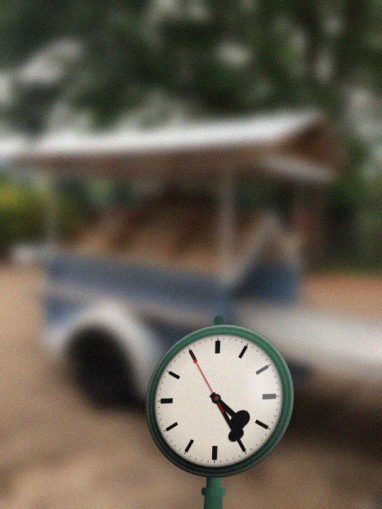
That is h=4 m=24 s=55
